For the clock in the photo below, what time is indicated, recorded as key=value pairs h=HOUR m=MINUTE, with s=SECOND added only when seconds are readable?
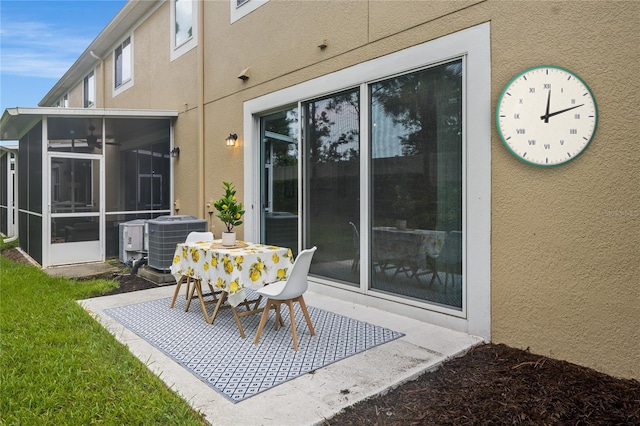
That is h=12 m=12
